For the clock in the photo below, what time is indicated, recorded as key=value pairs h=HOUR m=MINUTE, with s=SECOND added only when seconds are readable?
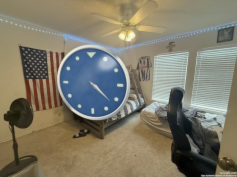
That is h=4 m=22
